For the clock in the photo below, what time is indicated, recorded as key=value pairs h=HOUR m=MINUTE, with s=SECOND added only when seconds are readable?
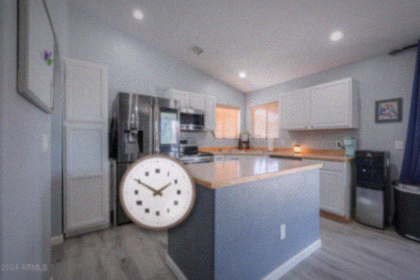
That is h=1 m=50
